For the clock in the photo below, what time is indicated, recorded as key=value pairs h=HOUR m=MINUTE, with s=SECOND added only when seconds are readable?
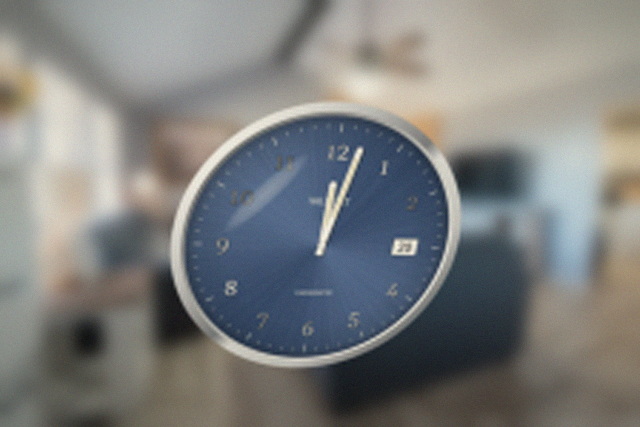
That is h=12 m=2
